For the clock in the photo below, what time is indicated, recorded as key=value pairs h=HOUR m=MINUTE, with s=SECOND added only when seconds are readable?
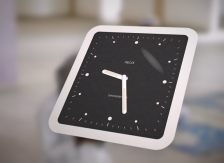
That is h=9 m=27
